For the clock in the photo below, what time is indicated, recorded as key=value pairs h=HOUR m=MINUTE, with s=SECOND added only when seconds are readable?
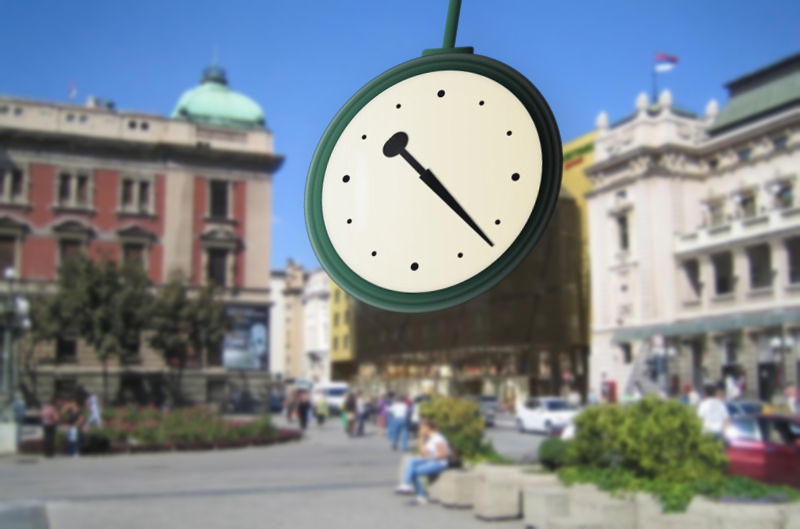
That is h=10 m=22
